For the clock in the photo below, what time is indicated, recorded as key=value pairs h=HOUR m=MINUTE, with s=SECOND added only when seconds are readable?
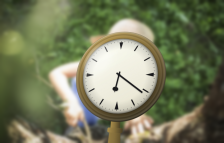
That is h=6 m=21
